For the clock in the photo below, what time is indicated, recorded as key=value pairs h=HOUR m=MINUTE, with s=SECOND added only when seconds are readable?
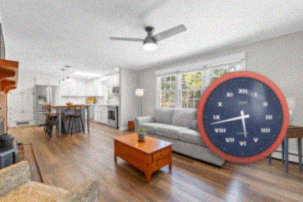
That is h=5 m=43
